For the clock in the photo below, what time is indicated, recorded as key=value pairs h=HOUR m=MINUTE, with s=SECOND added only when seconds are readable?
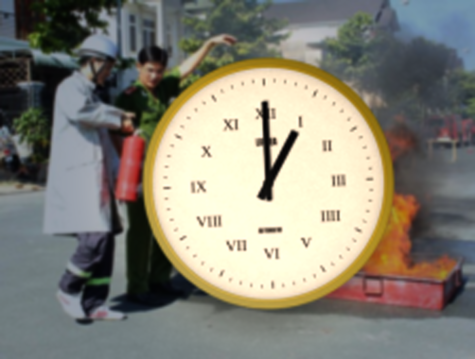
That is h=1 m=0
